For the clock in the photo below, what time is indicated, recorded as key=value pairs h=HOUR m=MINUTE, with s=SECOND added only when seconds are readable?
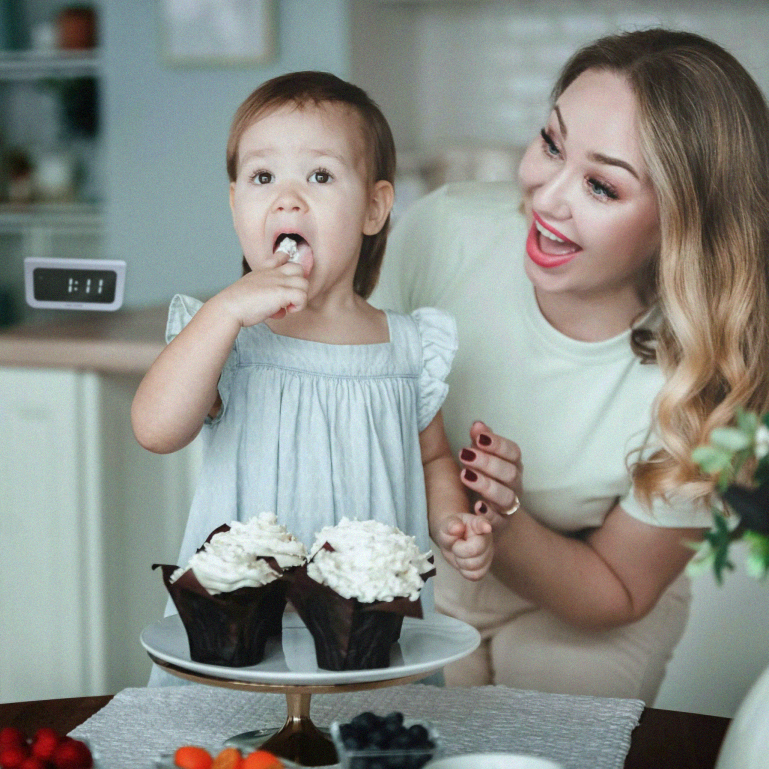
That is h=1 m=11
